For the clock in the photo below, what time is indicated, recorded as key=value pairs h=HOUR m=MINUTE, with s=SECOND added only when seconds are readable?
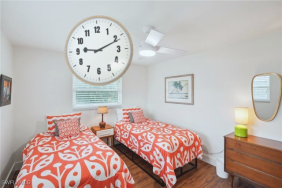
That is h=9 m=11
